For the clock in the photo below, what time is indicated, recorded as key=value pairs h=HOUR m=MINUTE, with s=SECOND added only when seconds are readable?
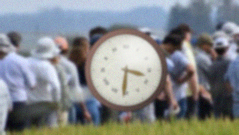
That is h=3 m=31
